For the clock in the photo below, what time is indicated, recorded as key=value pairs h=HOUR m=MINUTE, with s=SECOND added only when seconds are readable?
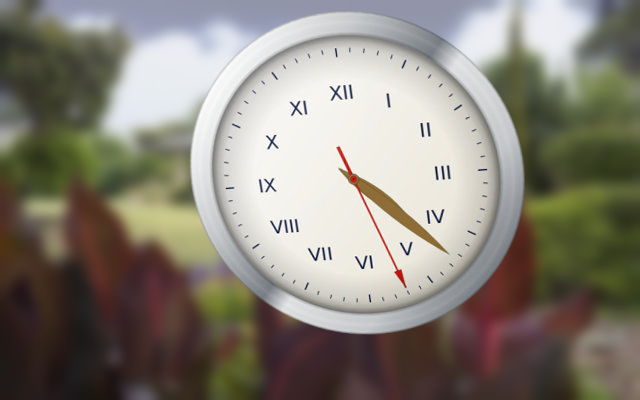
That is h=4 m=22 s=27
